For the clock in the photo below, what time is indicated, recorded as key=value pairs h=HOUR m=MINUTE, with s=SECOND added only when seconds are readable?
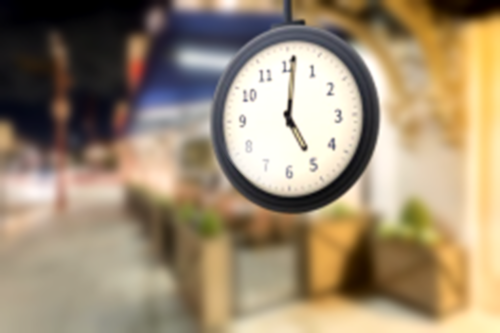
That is h=5 m=1
